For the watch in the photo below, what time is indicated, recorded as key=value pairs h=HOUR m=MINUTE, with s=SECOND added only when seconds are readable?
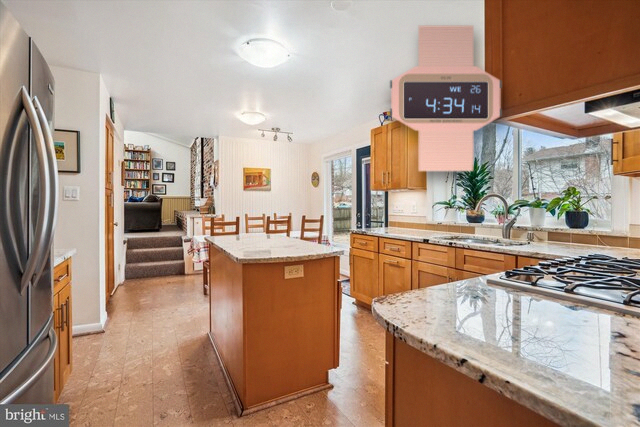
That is h=4 m=34 s=14
